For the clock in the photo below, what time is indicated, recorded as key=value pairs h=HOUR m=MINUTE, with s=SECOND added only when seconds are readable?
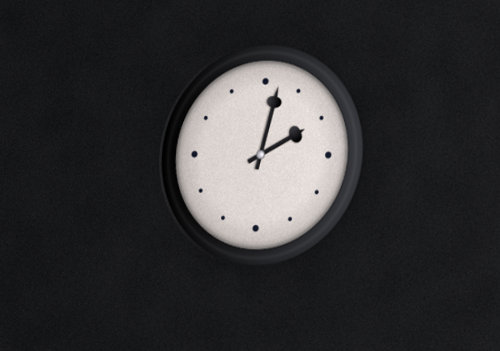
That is h=2 m=2
